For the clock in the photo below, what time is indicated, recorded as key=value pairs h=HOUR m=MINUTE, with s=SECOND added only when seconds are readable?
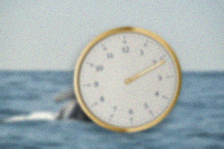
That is h=2 m=11
